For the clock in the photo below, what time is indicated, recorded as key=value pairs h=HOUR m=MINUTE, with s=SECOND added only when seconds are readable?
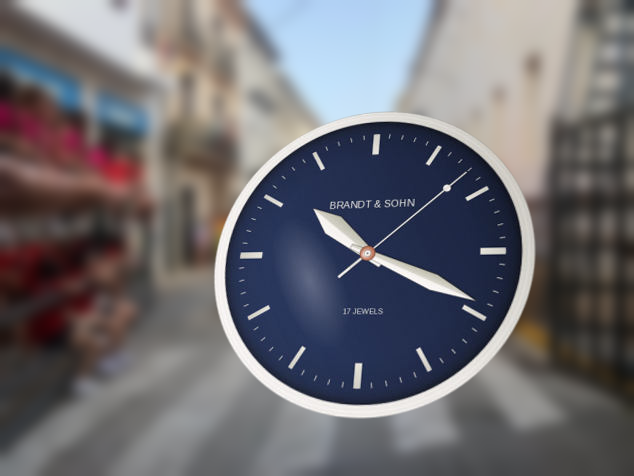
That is h=10 m=19 s=8
